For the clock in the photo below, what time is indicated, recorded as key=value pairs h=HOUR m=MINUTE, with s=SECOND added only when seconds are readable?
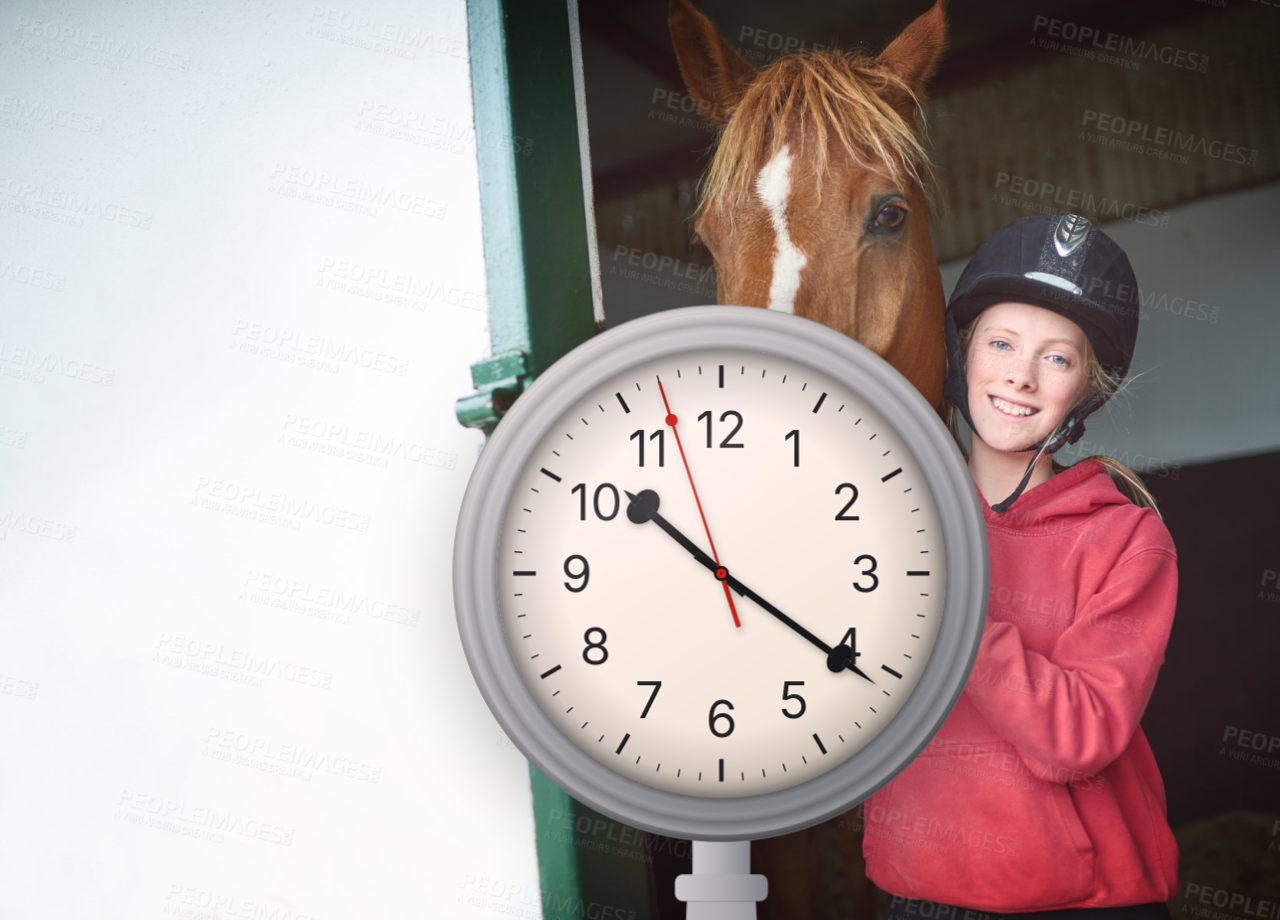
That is h=10 m=20 s=57
